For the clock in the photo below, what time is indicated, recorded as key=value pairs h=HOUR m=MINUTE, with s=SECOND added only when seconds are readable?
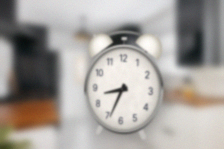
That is h=8 m=34
